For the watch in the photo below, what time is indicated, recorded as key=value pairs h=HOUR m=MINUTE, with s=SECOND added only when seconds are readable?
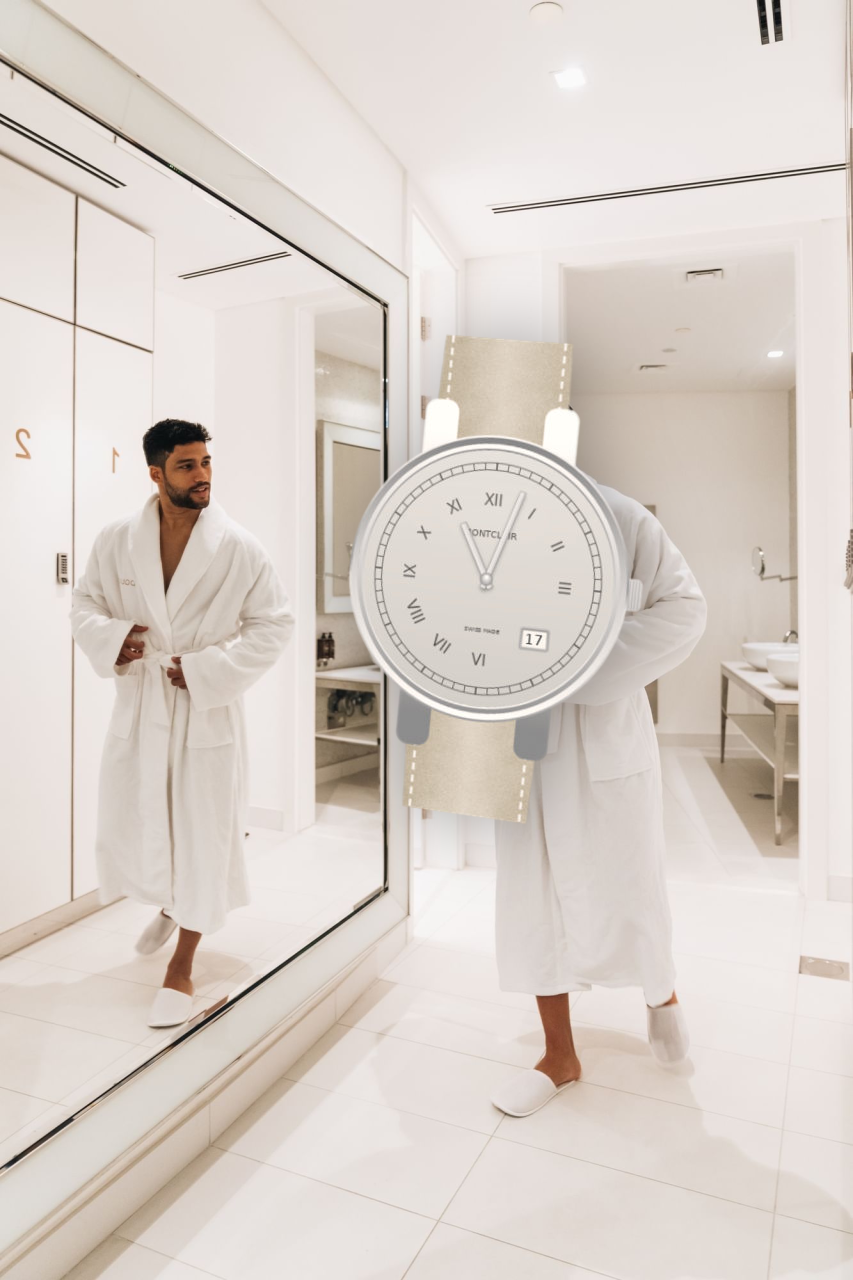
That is h=11 m=3
